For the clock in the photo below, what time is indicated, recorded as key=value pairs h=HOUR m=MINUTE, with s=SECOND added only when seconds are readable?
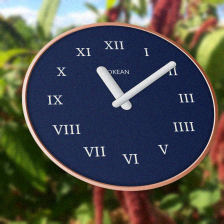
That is h=11 m=9
